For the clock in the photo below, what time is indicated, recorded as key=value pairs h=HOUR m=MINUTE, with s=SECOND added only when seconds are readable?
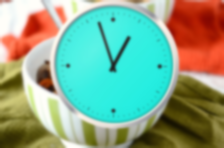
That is h=12 m=57
